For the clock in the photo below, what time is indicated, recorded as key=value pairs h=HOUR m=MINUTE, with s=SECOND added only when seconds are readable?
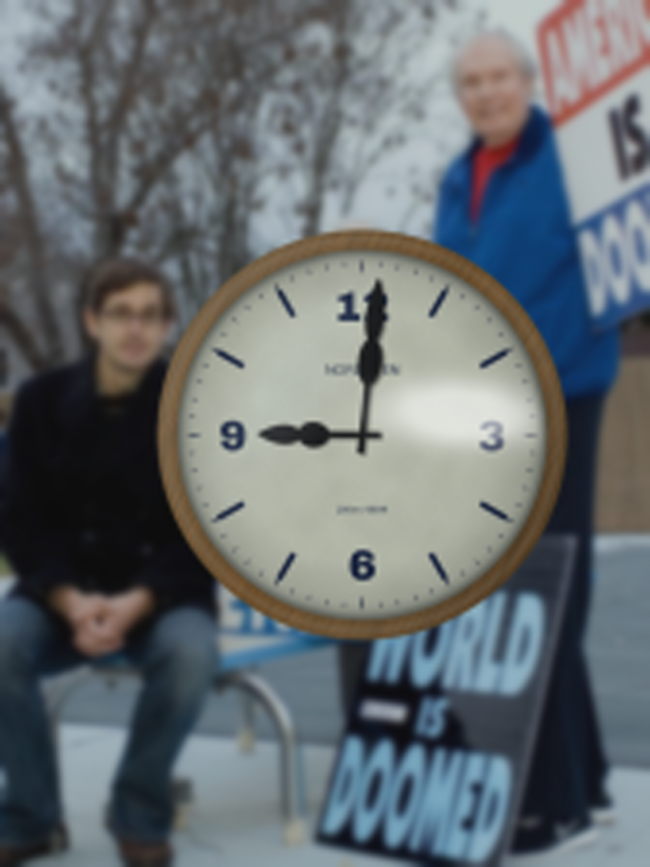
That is h=9 m=1
